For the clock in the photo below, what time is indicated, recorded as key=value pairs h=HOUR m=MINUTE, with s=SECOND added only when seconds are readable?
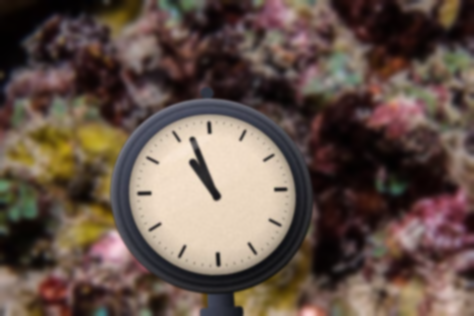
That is h=10 m=57
